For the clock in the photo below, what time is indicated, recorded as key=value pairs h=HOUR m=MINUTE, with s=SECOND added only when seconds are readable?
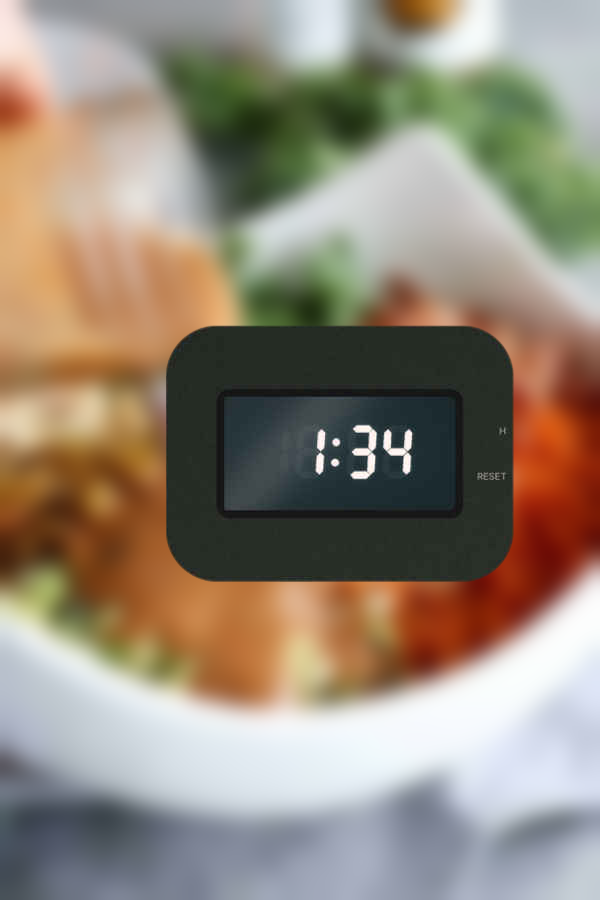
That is h=1 m=34
